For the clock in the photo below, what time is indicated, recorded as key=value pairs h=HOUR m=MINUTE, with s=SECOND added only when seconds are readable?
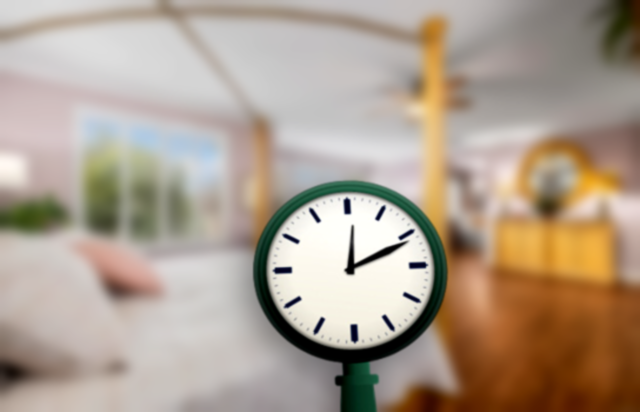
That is h=12 m=11
